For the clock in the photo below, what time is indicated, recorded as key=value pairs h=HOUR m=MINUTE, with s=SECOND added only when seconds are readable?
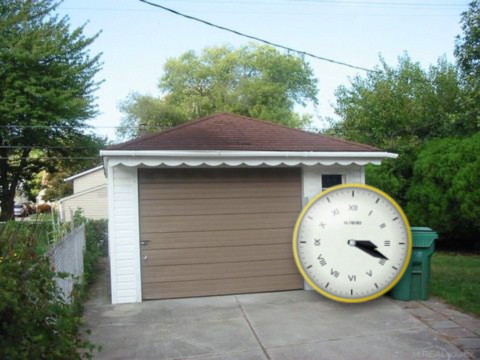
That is h=3 m=19
